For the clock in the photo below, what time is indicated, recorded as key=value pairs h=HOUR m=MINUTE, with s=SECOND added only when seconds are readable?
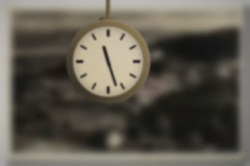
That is h=11 m=27
